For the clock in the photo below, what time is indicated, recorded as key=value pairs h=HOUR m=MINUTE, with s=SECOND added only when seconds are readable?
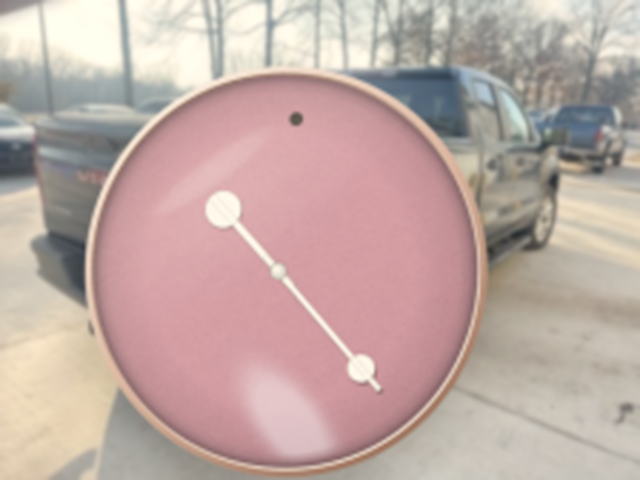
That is h=10 m=22
